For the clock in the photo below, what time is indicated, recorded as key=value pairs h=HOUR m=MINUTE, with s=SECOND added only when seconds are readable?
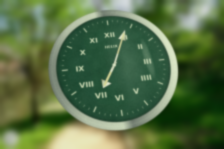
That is h=7 m=4
